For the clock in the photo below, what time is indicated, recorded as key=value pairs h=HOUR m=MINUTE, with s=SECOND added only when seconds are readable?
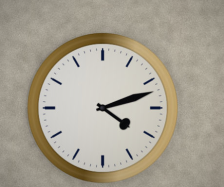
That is h=4 m=12
